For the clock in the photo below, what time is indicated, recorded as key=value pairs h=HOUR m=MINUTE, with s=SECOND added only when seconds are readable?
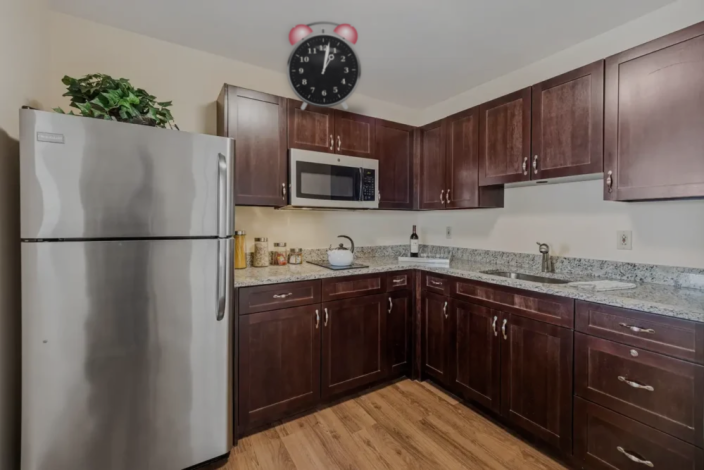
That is h=1 m=2
